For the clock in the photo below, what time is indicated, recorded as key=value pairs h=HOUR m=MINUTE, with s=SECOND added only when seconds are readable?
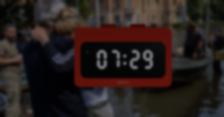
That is h=7 m=29
